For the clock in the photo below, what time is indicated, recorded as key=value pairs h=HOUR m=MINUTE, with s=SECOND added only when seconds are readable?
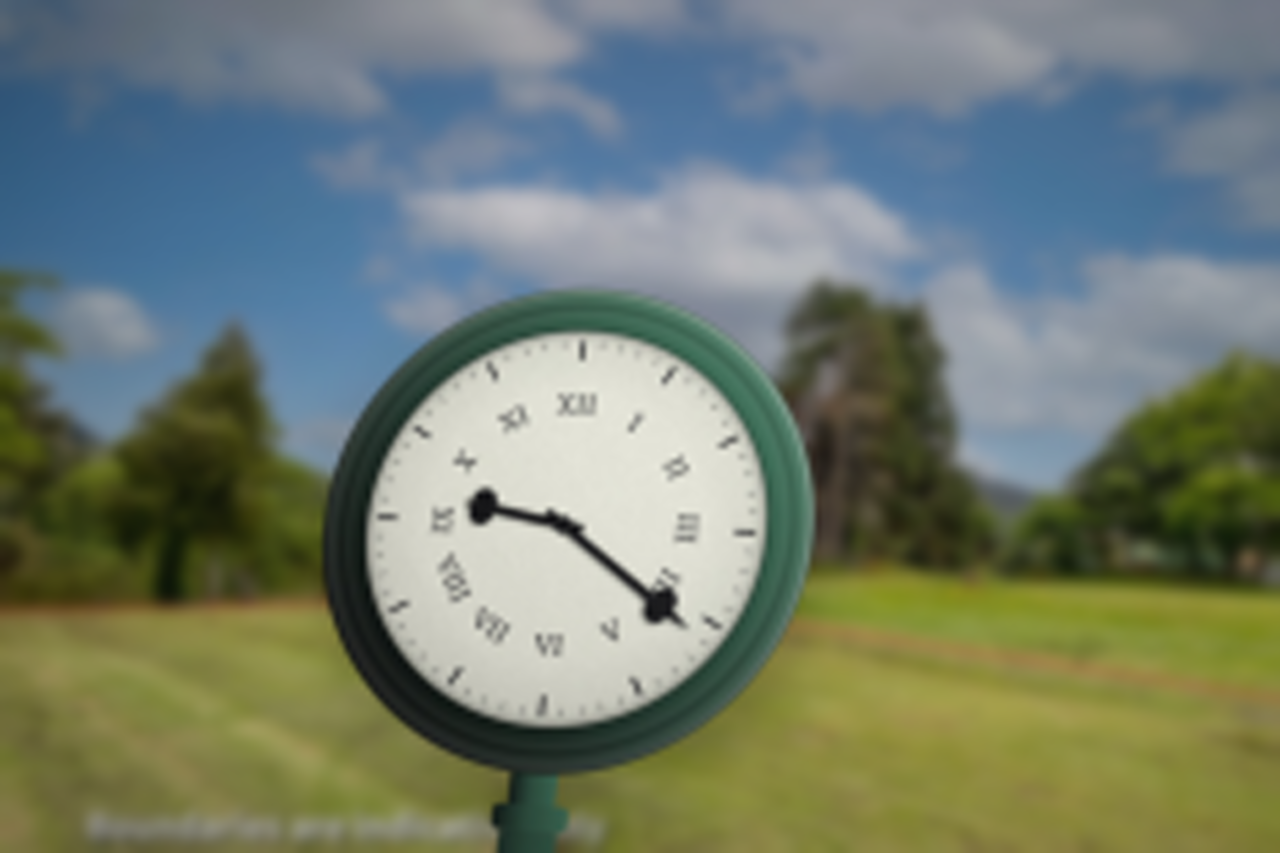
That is h=9 m=21
